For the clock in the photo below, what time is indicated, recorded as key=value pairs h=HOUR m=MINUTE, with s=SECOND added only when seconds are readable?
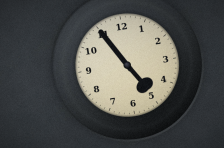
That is h=4 m=55
